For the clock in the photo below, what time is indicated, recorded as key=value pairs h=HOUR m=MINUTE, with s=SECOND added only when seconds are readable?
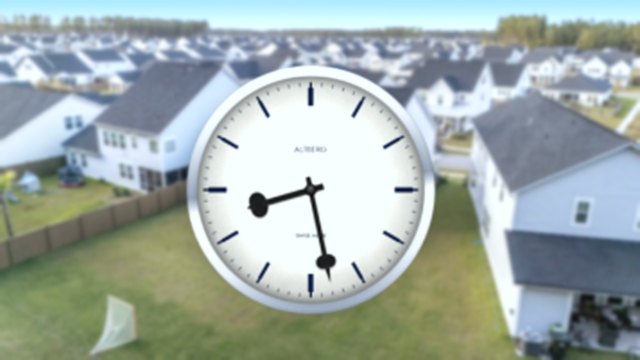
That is h=8 m=28
